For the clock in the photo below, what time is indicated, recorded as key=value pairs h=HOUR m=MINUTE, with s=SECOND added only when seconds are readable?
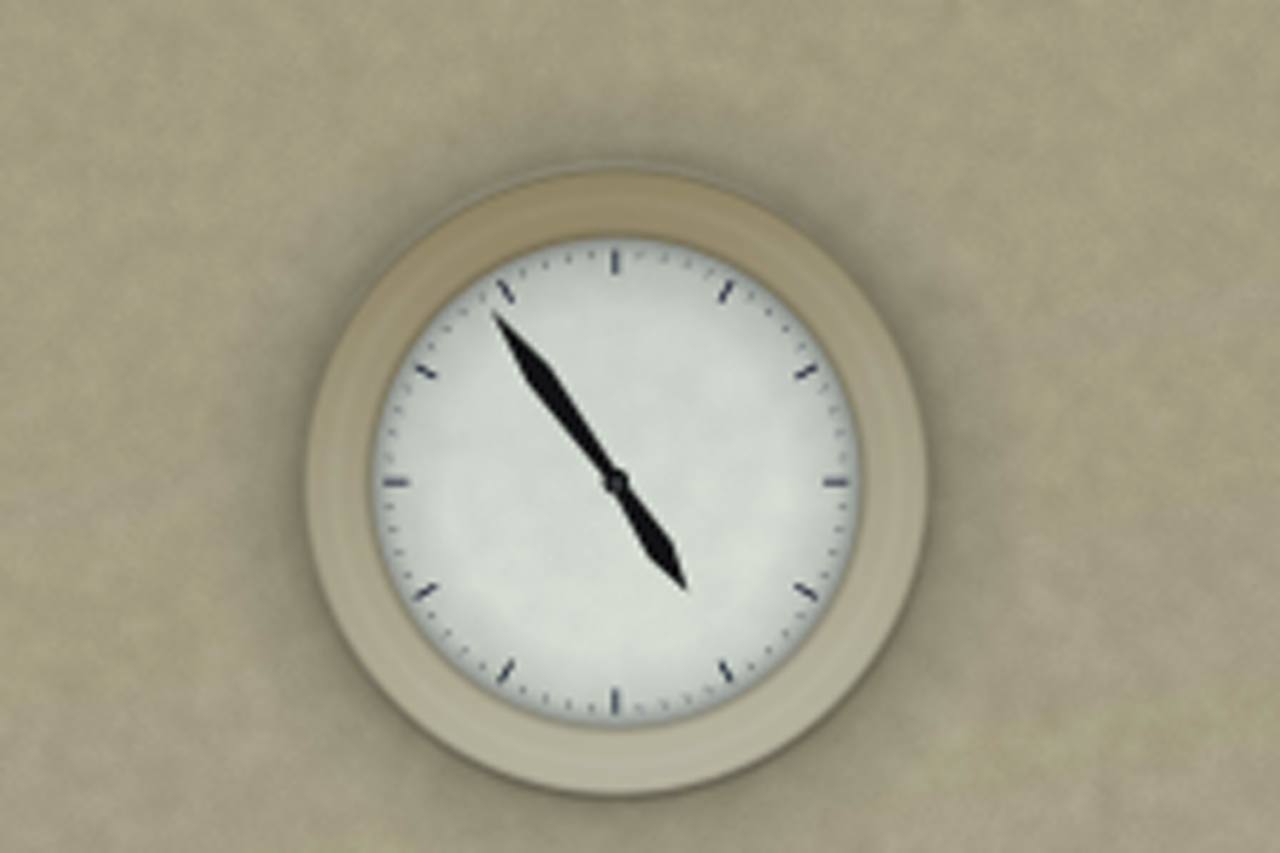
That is h=4 m=54
